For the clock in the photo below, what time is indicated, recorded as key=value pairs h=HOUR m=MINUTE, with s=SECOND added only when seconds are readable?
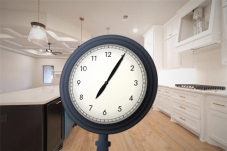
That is h=7 m=5
